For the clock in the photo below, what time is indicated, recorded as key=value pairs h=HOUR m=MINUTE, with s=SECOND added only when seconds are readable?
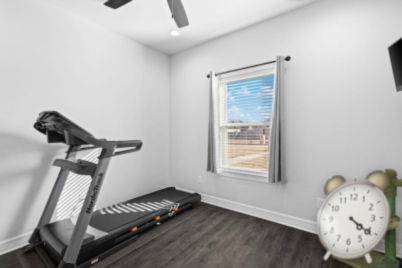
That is h=4 m=21
